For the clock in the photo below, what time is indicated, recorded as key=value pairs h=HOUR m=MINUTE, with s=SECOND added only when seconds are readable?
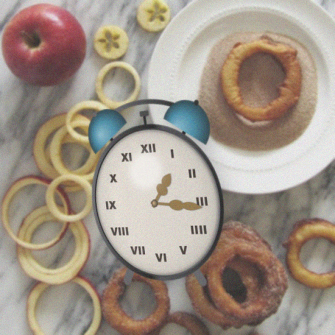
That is h=1 m=16
